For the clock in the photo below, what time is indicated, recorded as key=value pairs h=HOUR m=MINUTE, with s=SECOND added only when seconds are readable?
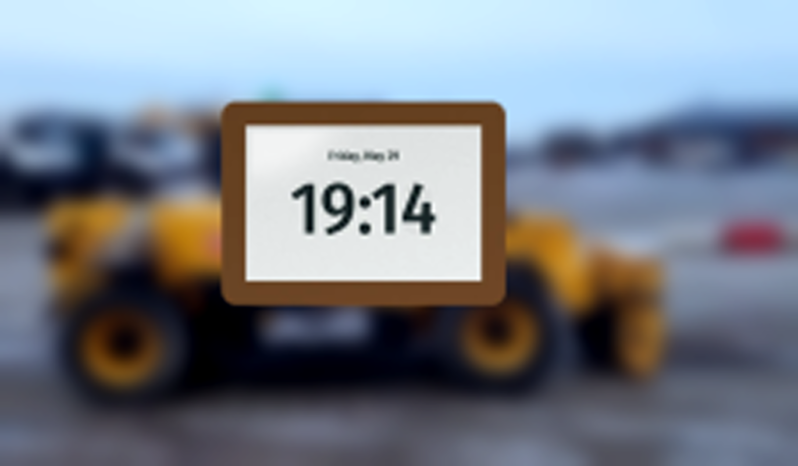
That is h=19 m=14
